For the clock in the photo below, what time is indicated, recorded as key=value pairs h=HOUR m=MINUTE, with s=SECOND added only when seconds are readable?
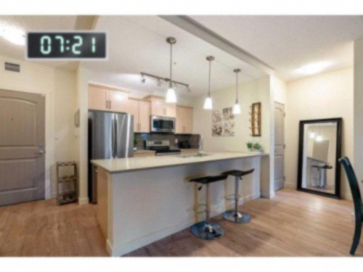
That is h=7 m=21
